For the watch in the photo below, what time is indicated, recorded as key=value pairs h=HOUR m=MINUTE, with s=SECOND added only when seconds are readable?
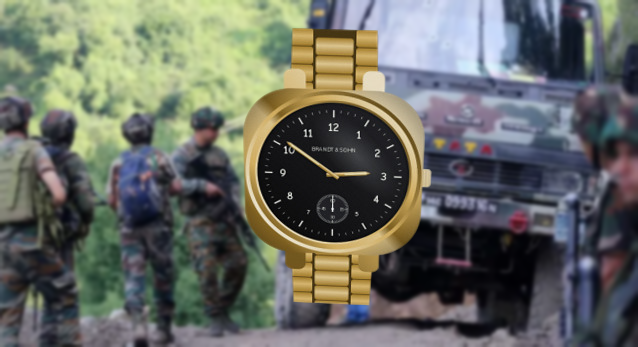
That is h=2 m=51
